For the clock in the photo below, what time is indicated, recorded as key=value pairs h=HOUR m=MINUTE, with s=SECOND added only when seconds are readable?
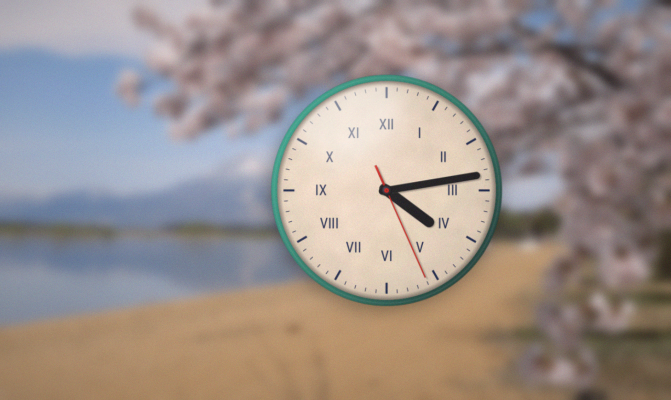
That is h=4 m=13 s=26
